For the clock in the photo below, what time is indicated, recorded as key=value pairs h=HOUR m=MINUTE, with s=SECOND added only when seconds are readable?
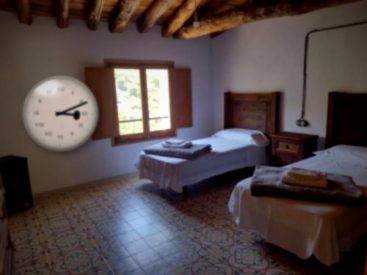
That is h=3 m=11
